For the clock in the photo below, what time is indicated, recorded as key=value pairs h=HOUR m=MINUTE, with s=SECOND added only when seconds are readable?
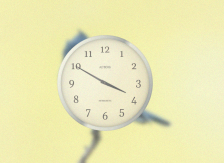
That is h=3 m=50
